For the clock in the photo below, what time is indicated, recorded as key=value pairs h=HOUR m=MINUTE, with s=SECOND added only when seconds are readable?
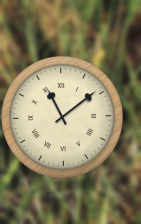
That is h=11 m=9
